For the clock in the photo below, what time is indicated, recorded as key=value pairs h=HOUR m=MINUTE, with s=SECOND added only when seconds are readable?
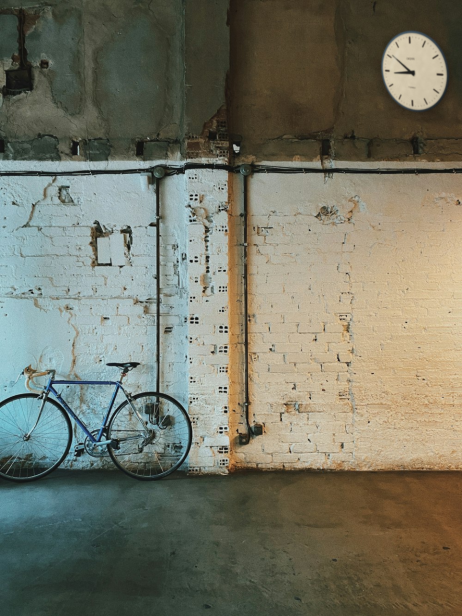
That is h=8 m=51
